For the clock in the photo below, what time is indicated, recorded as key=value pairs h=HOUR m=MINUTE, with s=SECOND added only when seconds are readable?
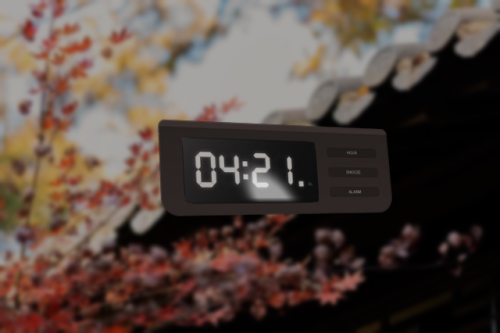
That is h=4 m=21
